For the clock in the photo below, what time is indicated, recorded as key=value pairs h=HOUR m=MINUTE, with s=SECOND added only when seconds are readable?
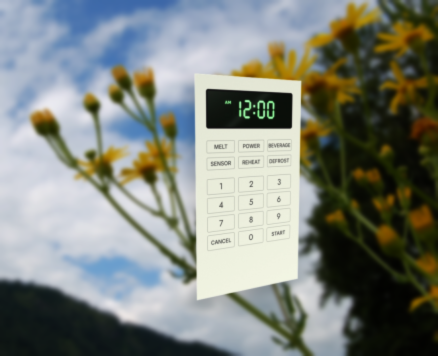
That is h=12 m=0
